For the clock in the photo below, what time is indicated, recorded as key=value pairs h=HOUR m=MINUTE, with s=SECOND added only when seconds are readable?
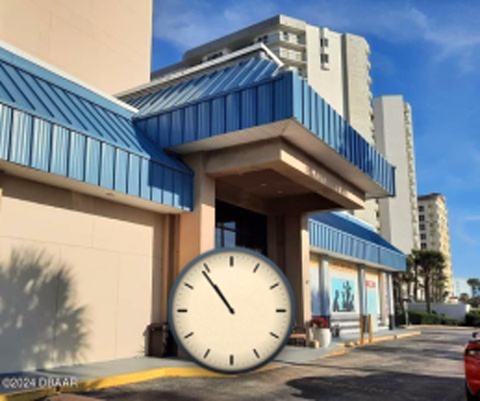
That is h=10 m=54
